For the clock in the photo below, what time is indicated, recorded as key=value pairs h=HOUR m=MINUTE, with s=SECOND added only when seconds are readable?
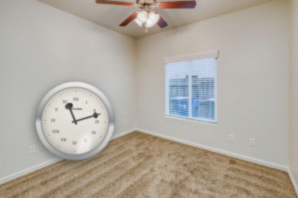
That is h=11 m=12
